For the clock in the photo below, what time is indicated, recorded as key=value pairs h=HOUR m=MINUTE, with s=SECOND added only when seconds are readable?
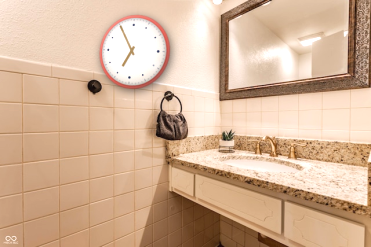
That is h=6 m=55
